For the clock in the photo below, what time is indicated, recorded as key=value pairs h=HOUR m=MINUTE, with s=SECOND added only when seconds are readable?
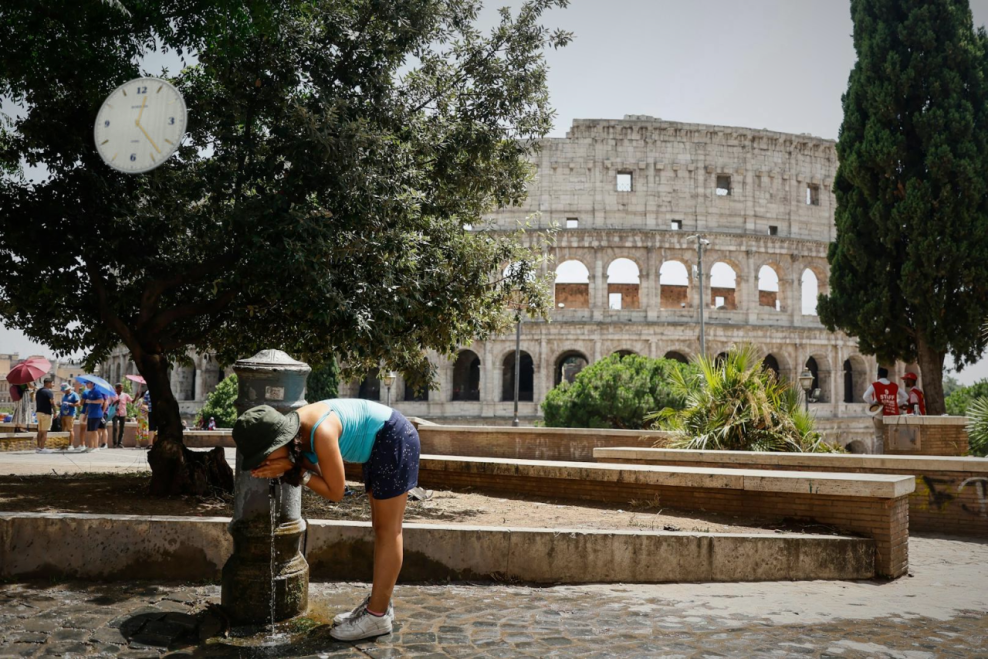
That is h=12 m=23
